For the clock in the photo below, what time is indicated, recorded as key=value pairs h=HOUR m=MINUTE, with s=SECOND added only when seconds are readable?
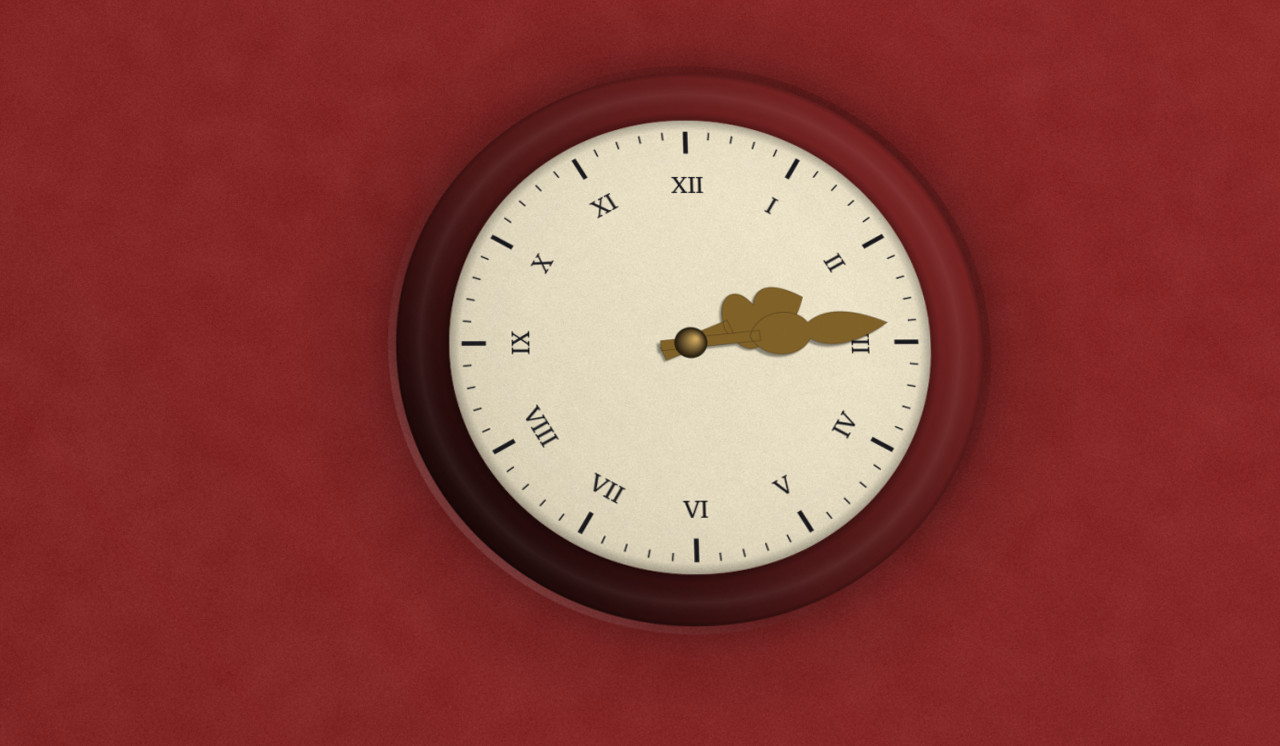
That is h=2 m=14
